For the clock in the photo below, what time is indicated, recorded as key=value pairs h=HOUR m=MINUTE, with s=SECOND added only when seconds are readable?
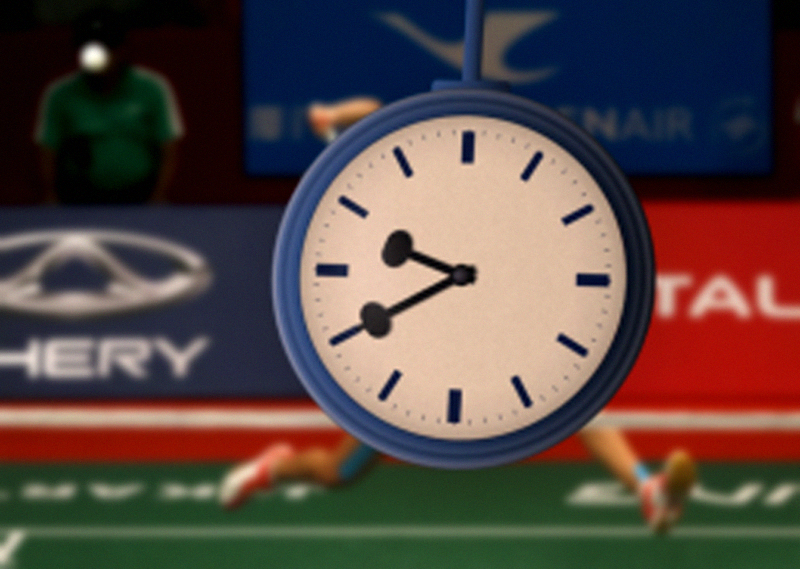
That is h=9 m=40
